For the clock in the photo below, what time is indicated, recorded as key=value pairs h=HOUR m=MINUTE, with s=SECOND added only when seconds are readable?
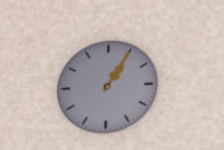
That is h=1 m=5
